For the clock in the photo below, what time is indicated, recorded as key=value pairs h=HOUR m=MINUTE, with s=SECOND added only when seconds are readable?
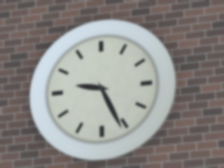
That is h=9 m=26
